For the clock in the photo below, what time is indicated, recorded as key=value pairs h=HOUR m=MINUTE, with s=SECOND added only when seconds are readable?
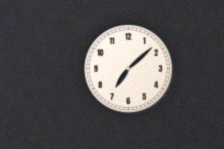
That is h=7 m=8
